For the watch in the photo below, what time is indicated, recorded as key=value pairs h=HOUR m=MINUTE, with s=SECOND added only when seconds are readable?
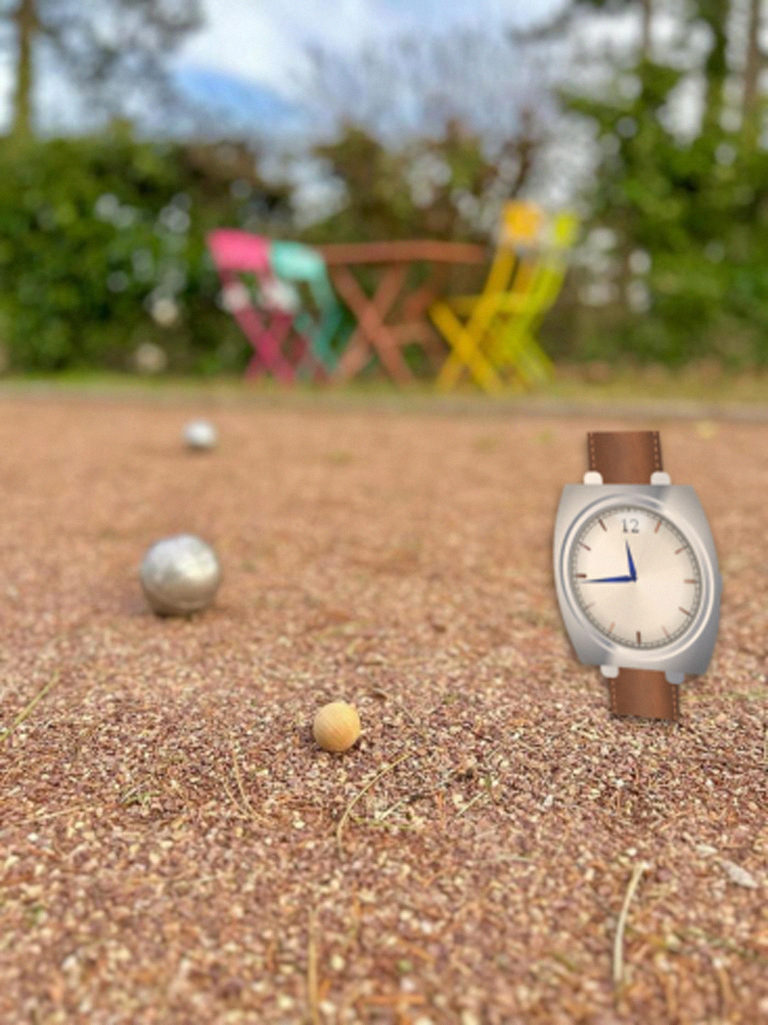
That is h=11 m=44
